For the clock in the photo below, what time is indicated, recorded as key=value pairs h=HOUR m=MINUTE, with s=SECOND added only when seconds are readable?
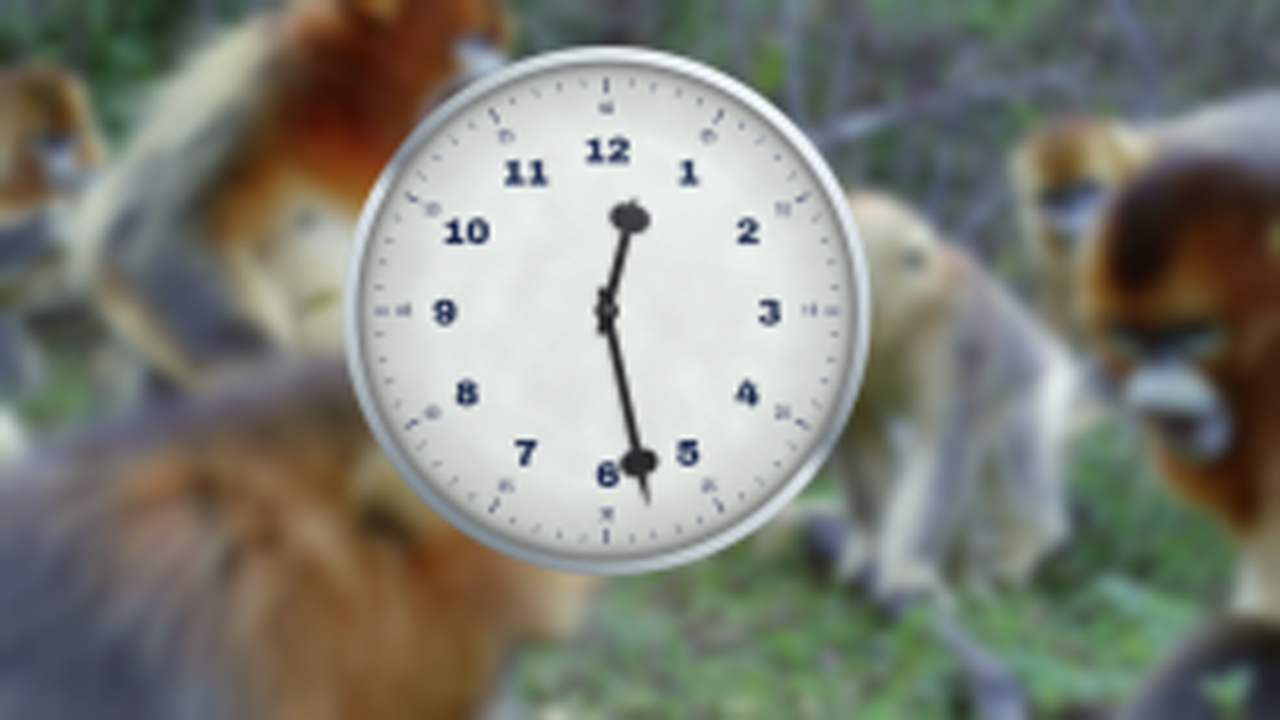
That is h=12 m=28
